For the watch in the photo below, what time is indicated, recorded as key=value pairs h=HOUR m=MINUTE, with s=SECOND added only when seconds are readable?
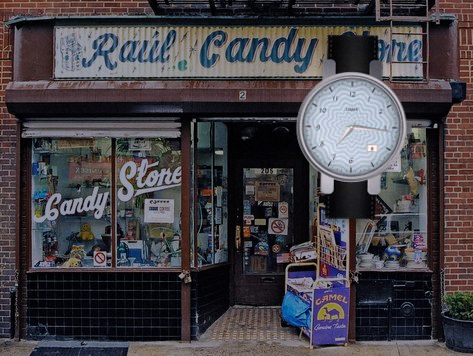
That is h=7 m=16
